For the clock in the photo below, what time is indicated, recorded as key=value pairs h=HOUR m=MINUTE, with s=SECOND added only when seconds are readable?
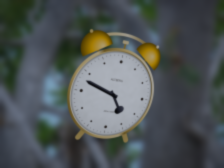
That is h=4 m=48
